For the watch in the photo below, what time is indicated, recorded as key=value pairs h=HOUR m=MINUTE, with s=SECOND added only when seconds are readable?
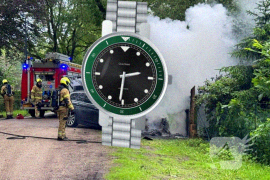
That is h=2 m=31
